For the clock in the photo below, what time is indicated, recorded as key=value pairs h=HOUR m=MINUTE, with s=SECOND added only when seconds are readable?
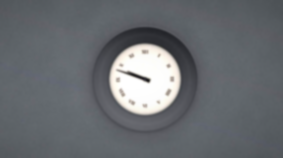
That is h=9 m=48
